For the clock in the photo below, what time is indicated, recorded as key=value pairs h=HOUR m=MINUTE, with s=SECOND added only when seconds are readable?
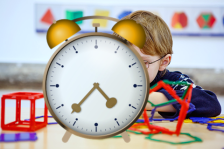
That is h=4 m=37
